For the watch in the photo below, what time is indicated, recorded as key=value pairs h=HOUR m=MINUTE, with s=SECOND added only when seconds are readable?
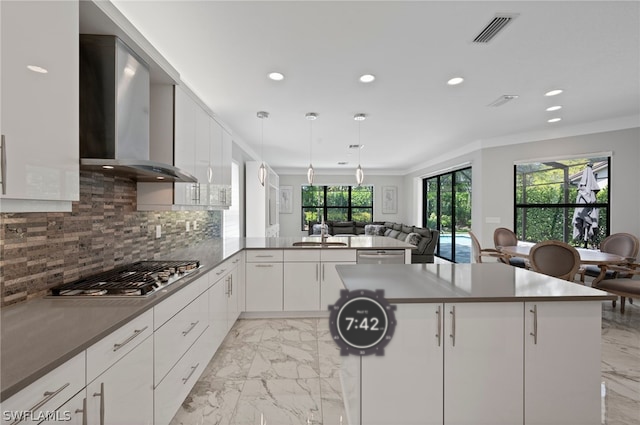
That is h=7 m=42
